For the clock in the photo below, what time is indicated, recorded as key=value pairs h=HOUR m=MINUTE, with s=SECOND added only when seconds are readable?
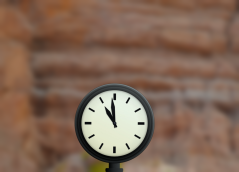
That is h=10 m=59
